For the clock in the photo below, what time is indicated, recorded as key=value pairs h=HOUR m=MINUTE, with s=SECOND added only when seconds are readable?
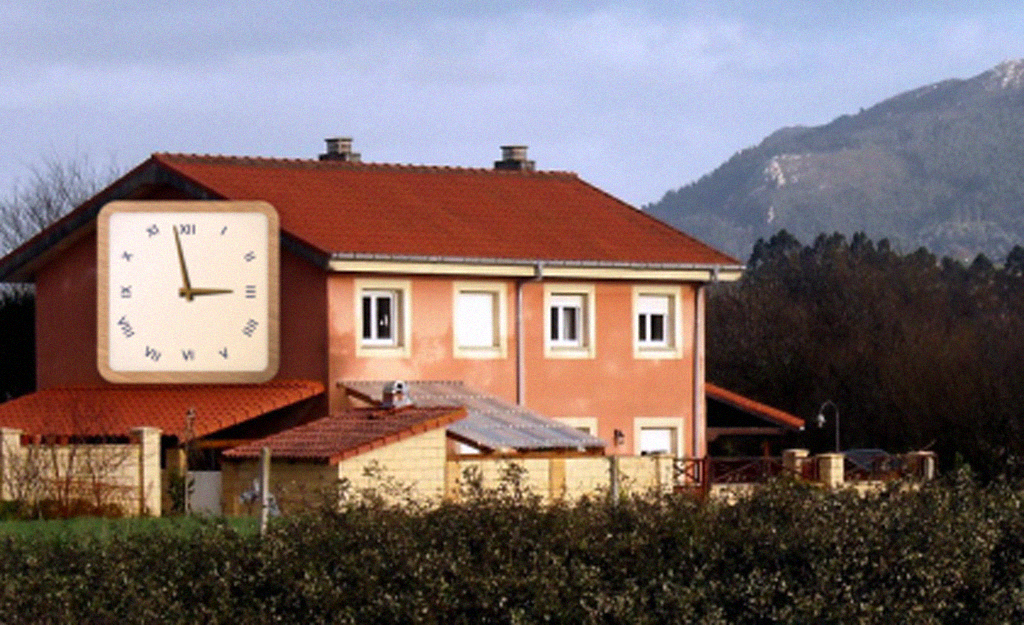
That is h=2 m=58
